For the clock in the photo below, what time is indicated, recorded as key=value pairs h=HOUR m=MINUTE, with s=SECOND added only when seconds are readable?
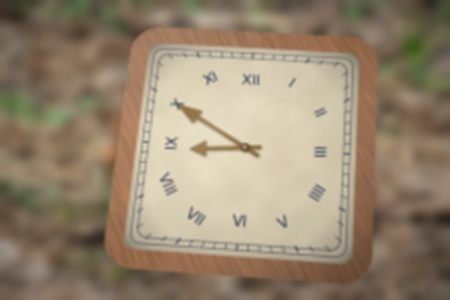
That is h=8 m=50
